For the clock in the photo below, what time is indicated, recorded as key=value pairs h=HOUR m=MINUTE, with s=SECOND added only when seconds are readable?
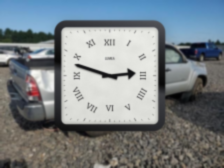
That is h=2 m=48
